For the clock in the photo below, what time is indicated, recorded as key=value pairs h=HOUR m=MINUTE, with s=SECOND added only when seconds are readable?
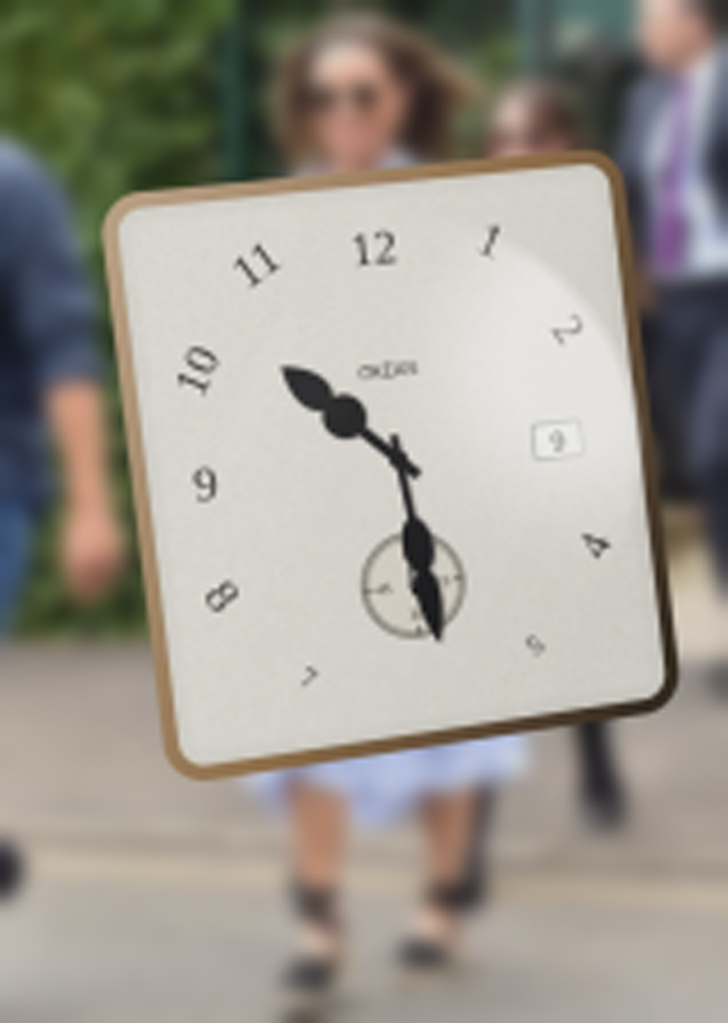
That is h=10 m=29
